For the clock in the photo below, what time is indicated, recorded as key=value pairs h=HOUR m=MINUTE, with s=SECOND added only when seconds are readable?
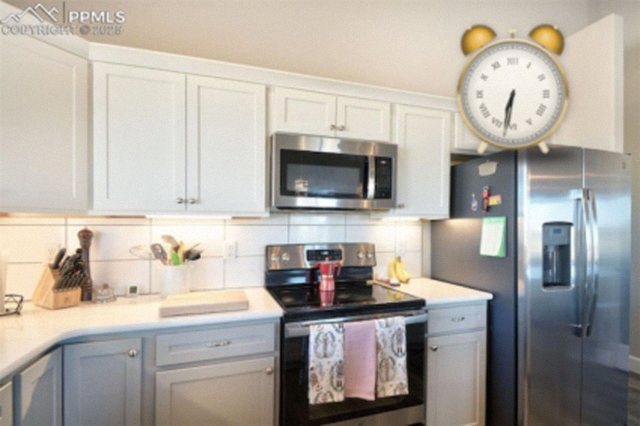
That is h=6 m=32
